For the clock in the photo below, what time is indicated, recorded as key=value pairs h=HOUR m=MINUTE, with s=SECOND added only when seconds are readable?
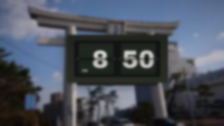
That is h=8 m=50
